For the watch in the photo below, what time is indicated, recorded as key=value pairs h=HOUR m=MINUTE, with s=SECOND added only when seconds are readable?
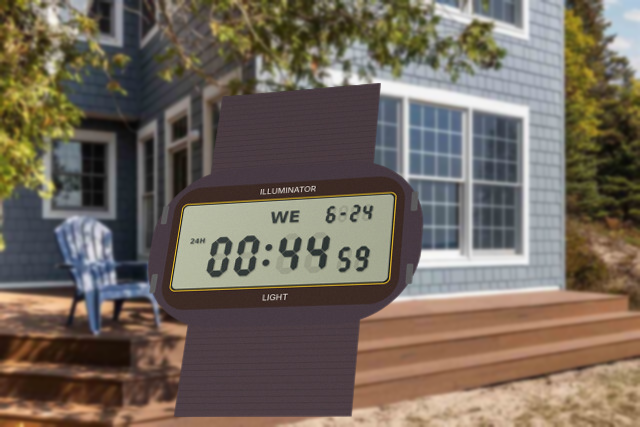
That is h=0 m=44 s=59
